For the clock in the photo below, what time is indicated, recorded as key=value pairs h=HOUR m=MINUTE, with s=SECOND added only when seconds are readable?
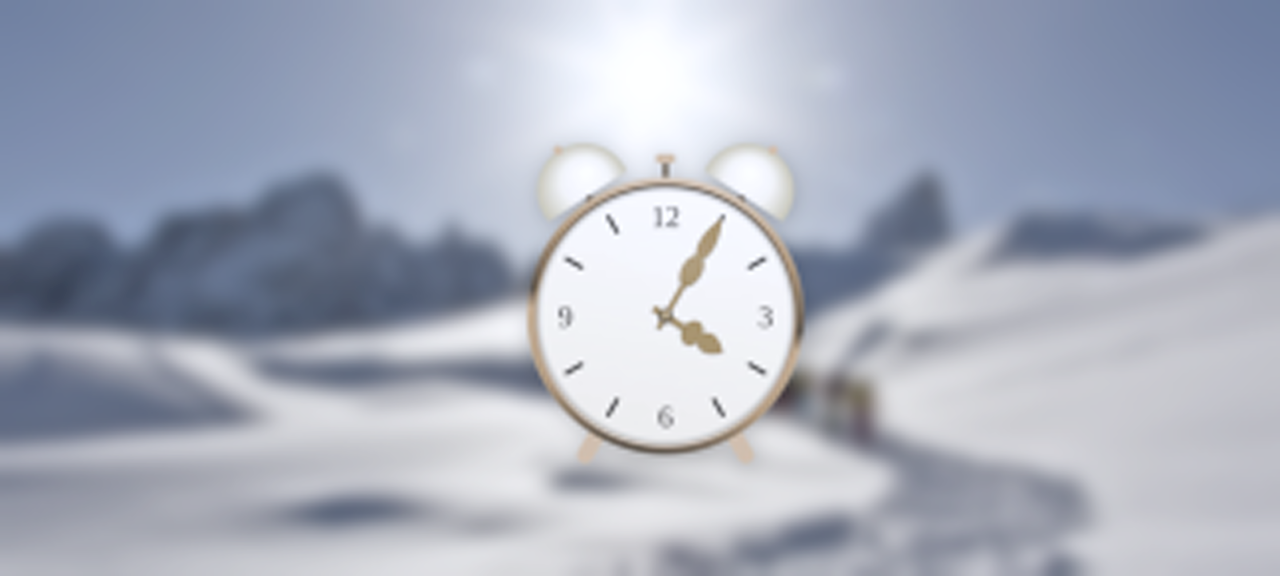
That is h=4 m=5
